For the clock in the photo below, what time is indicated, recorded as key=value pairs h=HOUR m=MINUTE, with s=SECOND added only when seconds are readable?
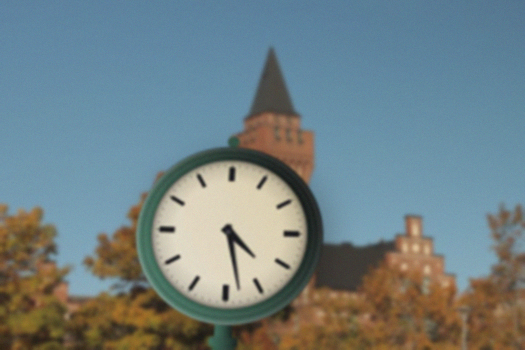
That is h=4 m=28
